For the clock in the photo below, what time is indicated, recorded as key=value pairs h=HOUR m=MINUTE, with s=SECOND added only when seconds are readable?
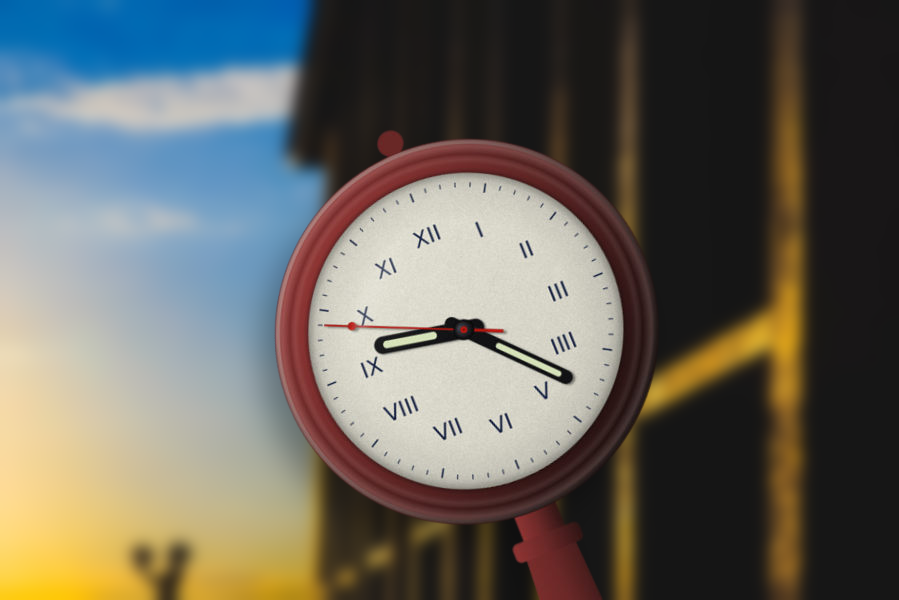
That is h=9 m=22 s=49
